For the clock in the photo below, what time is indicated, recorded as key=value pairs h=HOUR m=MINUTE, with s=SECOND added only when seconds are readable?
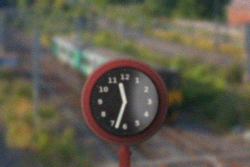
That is h=11 m=33
